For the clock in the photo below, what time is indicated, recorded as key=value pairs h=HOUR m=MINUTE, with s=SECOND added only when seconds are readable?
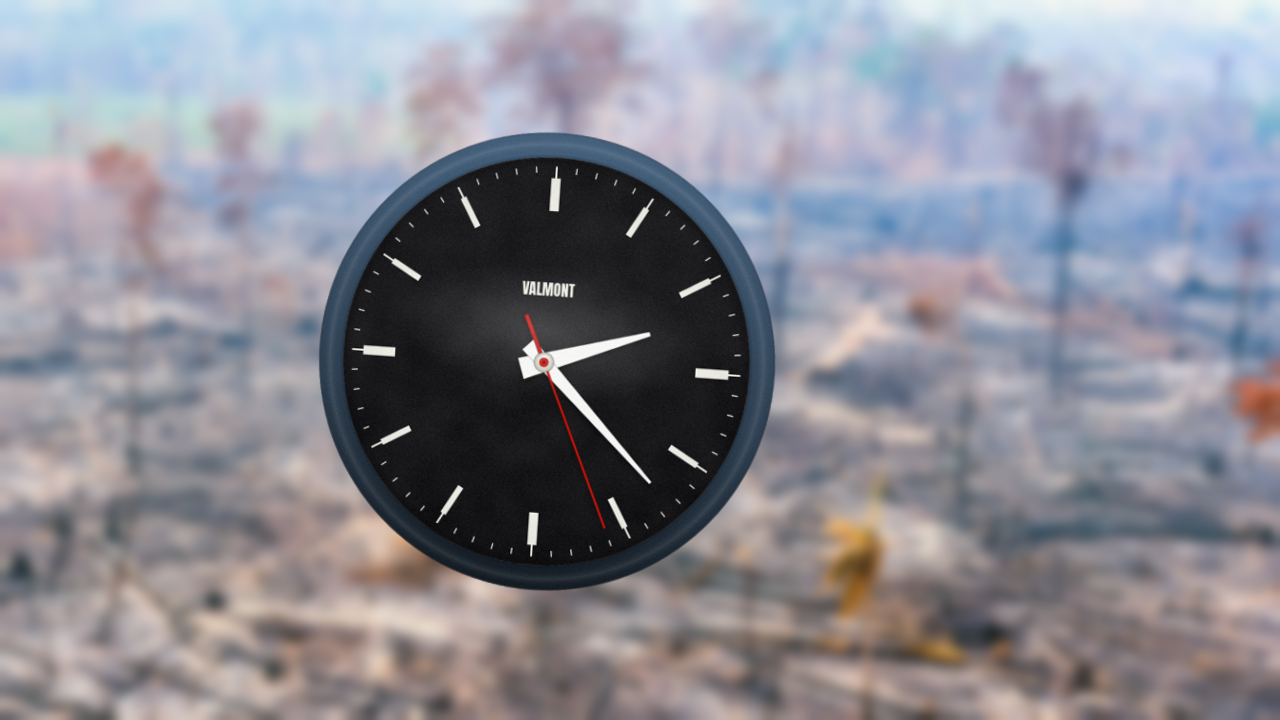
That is h=2 m=22 s=26
